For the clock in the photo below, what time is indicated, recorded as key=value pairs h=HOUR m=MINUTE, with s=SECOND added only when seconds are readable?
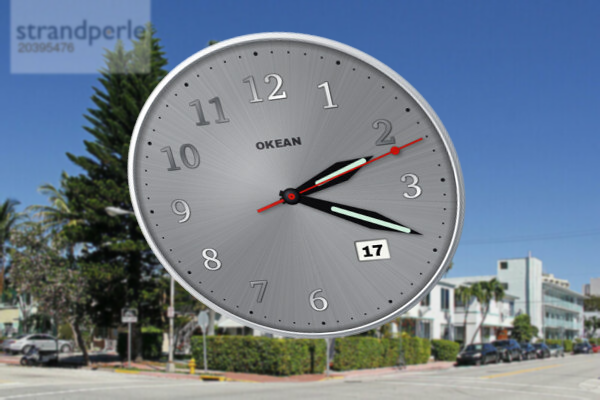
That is h=2 m=19 s=12
